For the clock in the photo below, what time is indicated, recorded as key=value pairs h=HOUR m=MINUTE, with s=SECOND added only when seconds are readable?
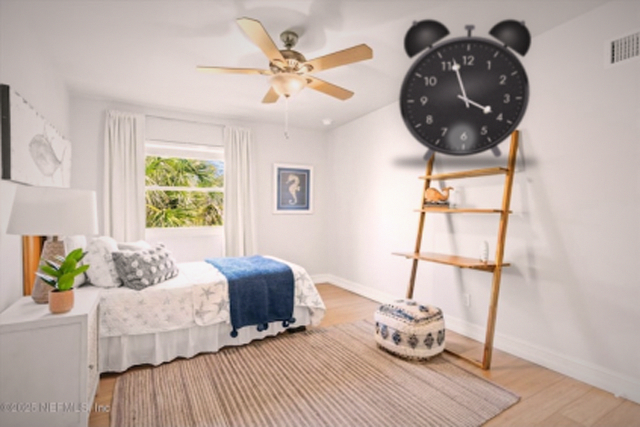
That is h=3 m=57
